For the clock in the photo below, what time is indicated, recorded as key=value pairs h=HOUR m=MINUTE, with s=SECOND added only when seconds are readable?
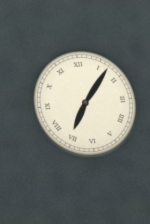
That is h=7 m=7
